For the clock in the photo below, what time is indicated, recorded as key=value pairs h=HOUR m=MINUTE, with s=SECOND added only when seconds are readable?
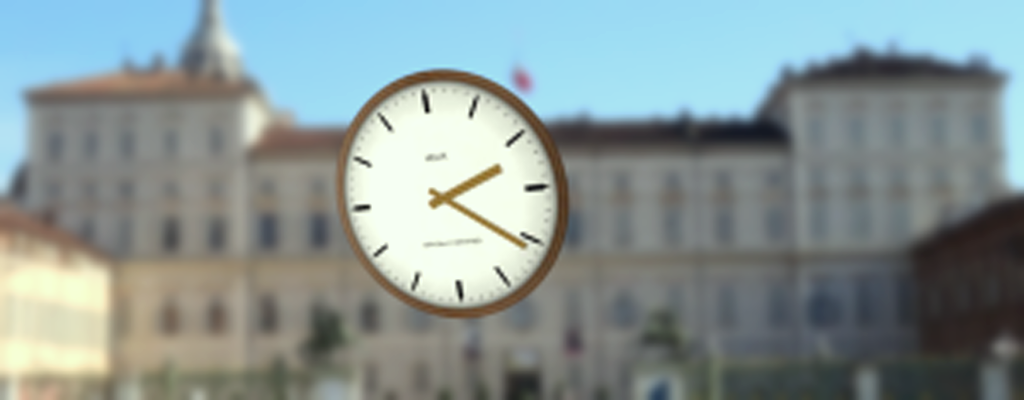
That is h=2 m=21
